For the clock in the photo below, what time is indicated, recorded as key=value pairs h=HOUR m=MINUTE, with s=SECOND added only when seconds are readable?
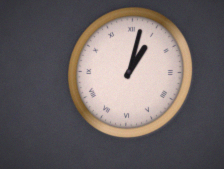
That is h=1 m=2
